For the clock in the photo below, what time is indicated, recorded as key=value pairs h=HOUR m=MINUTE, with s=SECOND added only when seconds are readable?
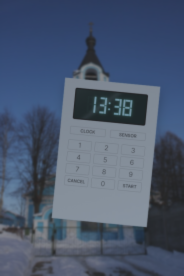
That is h=13 m=38
